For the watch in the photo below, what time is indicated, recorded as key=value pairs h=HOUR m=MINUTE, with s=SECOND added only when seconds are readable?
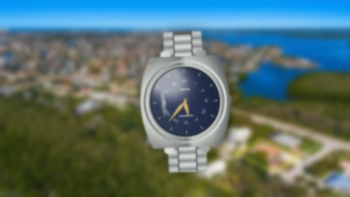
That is h=5 m=37
